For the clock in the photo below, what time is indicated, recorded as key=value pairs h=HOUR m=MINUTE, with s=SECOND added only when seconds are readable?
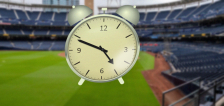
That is h=4 m=49
